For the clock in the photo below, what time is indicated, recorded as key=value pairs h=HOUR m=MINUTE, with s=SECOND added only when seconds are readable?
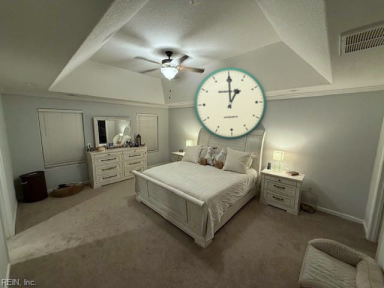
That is h=1 m=0
